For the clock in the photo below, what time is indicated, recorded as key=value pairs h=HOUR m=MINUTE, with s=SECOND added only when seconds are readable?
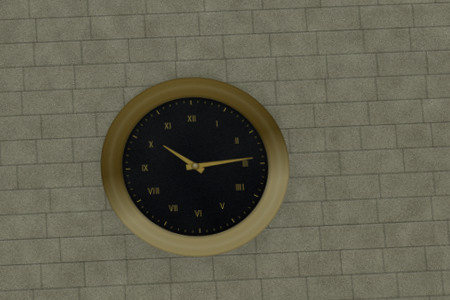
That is h=10 m=14
